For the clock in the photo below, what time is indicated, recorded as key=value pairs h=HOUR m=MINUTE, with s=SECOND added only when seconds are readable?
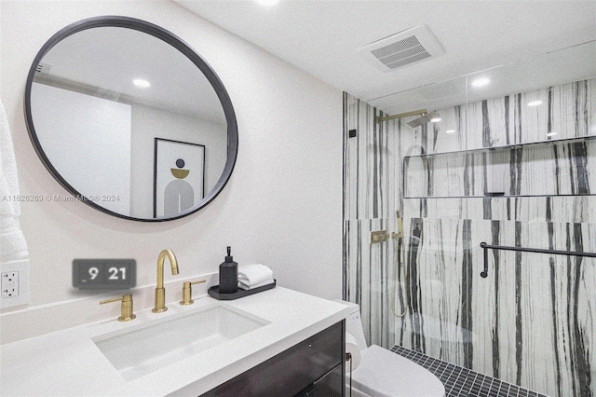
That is h=9 m=21
